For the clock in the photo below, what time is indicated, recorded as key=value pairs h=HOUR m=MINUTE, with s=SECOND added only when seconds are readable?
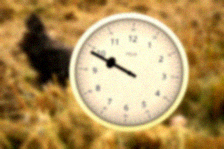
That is h=9 m=49
